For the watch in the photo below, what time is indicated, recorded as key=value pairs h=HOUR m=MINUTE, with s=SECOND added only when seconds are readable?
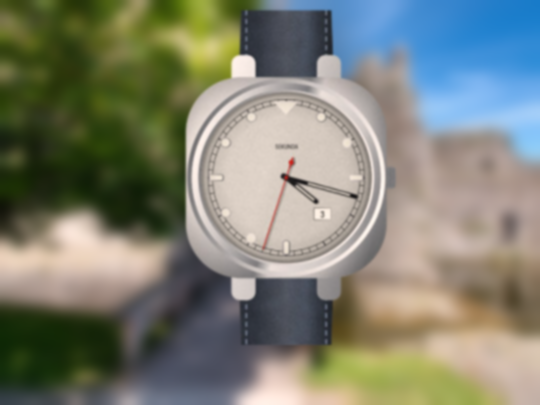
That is h=4 m=17 s=33
